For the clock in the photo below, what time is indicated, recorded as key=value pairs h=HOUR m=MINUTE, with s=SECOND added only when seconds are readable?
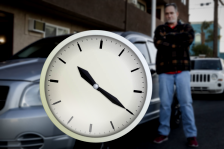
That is h=10 m=20
